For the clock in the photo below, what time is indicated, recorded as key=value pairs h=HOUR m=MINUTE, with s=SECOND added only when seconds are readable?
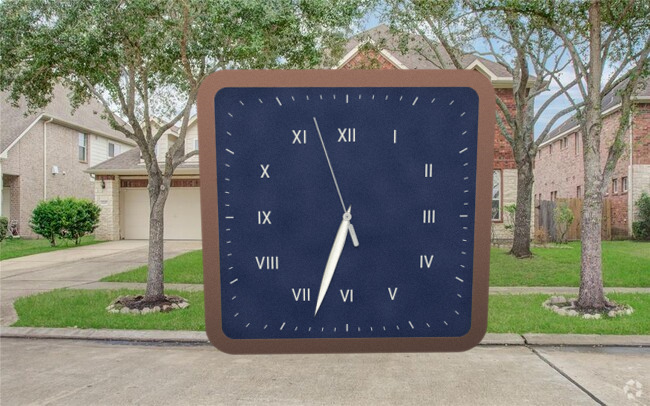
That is h=6 m=32 s=57
